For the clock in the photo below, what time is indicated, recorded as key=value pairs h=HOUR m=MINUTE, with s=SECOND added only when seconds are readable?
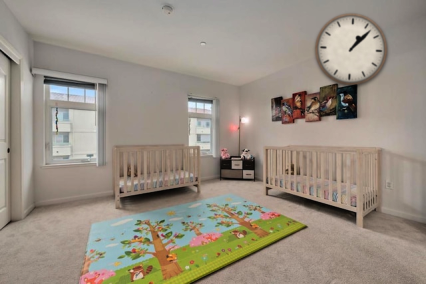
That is h=1 m=7
